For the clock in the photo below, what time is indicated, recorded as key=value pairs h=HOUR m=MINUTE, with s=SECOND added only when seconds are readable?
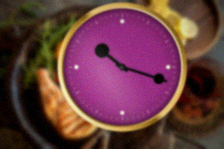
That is h=10 m=18
